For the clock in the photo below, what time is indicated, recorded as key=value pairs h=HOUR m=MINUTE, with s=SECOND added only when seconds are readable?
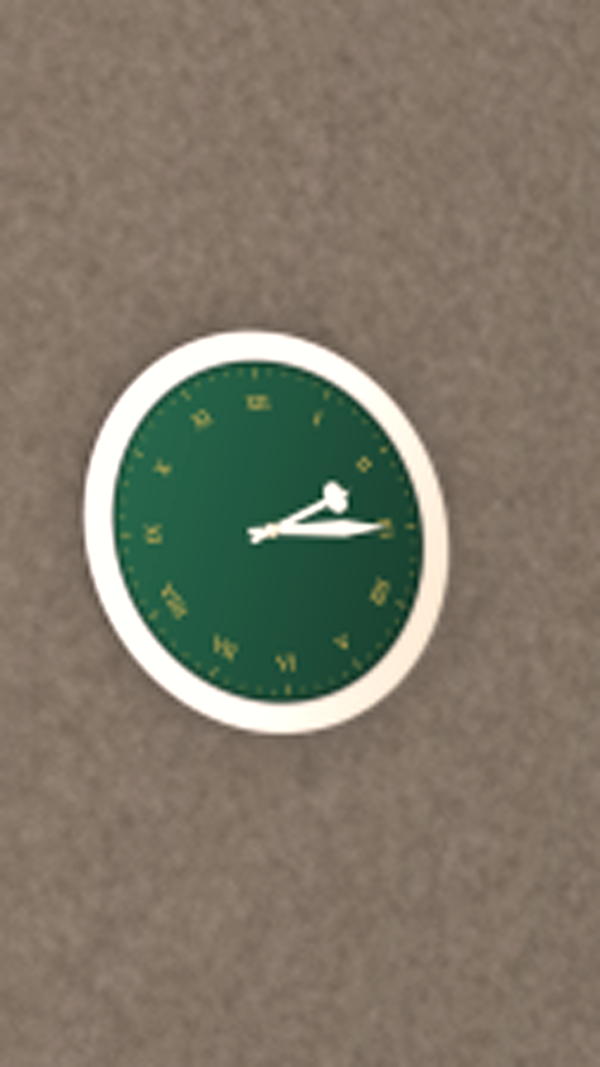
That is h=2 m=15
